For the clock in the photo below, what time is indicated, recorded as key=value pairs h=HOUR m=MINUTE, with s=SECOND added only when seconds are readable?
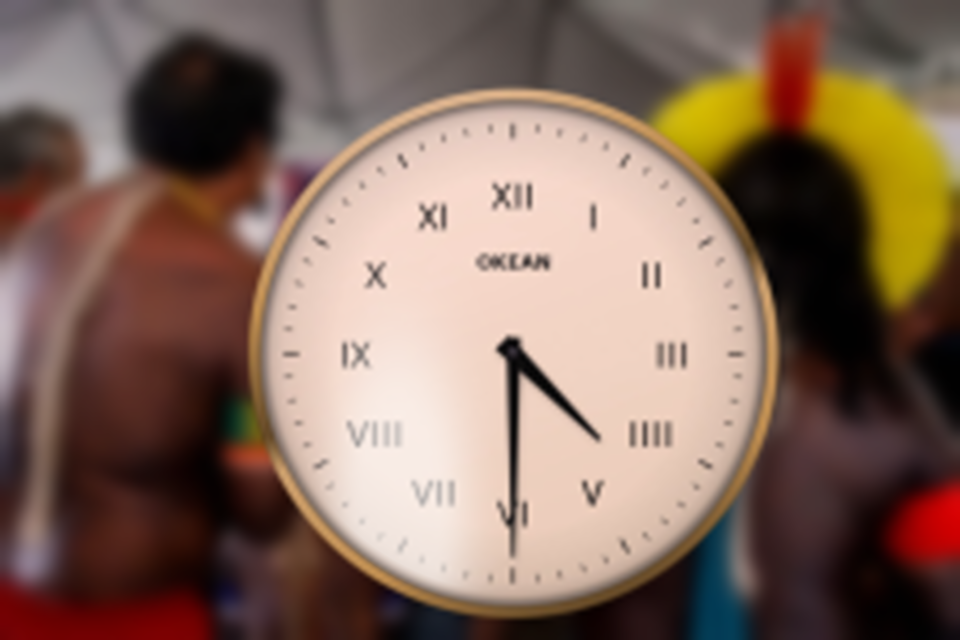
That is h=4 m=30
